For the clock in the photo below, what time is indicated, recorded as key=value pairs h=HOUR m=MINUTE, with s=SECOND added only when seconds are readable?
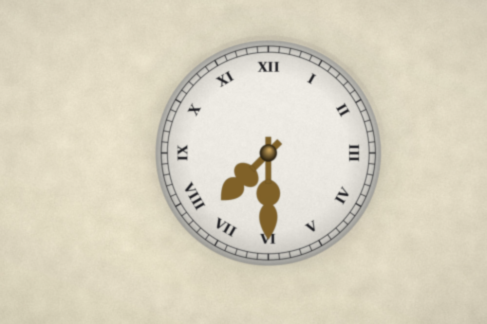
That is h=7 m=30
